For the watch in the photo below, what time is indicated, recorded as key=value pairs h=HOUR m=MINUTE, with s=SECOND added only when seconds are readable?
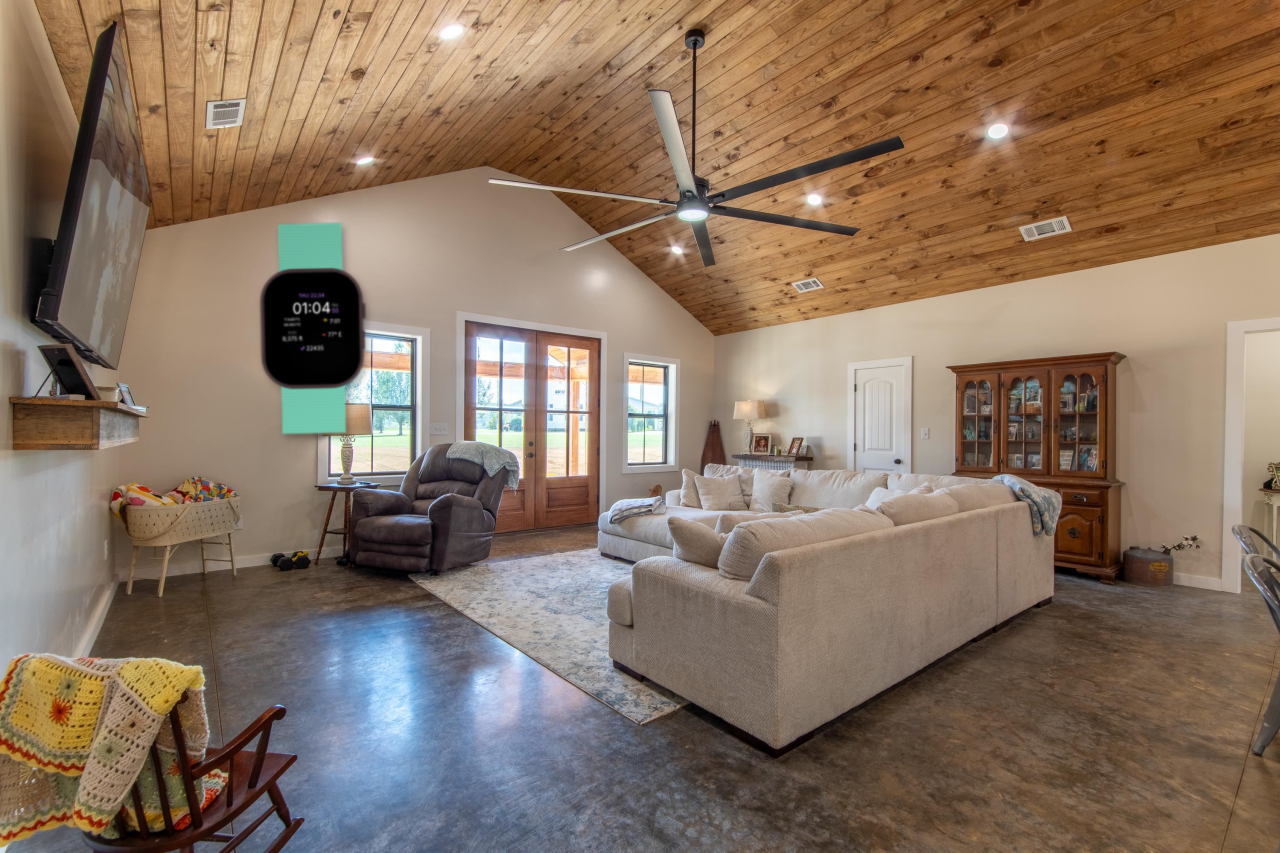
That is h=1 m=4
